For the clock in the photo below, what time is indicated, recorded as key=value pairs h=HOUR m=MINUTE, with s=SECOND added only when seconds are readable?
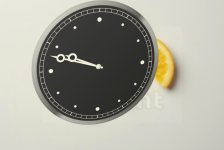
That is h=9 m=48
